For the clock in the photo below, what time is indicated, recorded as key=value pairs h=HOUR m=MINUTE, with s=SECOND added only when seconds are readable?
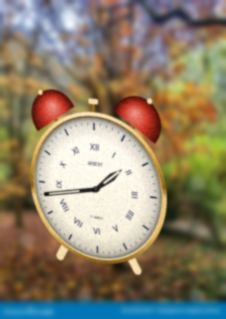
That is h=1 m=43
